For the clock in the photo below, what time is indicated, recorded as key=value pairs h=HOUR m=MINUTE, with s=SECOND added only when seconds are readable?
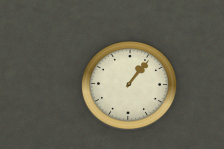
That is h=1 m=6
